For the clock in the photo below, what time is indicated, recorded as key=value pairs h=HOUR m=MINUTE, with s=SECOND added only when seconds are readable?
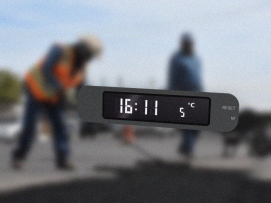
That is h=16 m=11
